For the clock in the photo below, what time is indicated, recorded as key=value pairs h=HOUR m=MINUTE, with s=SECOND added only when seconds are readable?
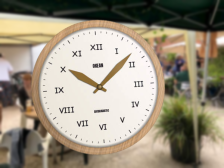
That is h=10 m=8
